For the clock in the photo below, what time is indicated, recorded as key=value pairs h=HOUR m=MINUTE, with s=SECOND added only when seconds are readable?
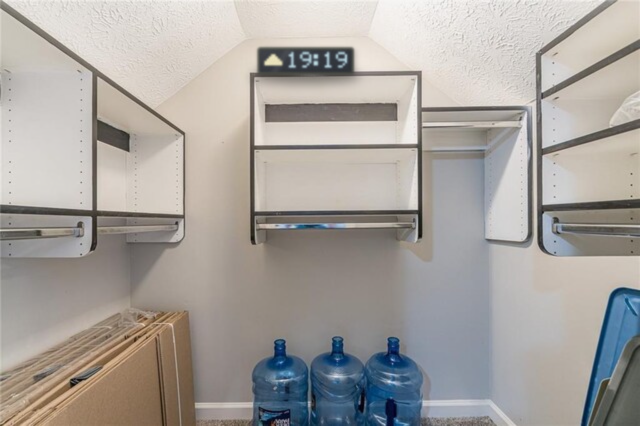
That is h=19 m=19
